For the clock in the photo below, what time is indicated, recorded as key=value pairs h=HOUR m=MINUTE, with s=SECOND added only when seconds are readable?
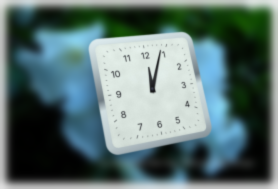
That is h=12 m=4
